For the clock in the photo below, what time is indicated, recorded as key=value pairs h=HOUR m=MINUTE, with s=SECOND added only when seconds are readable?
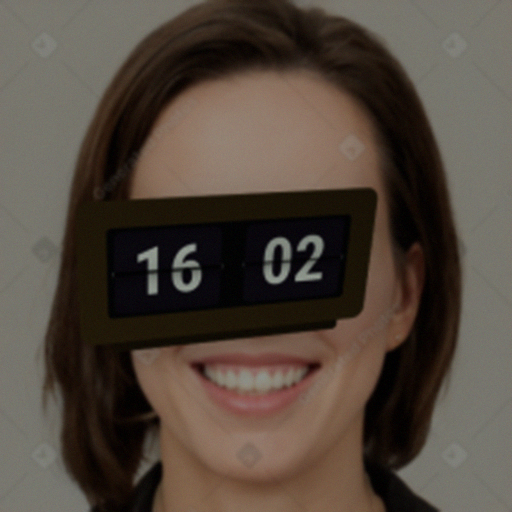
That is h=16 m=2
